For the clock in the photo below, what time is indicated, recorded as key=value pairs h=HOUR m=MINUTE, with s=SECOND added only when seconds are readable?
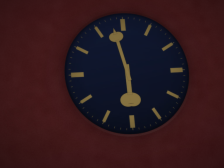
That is h=5 m=58
